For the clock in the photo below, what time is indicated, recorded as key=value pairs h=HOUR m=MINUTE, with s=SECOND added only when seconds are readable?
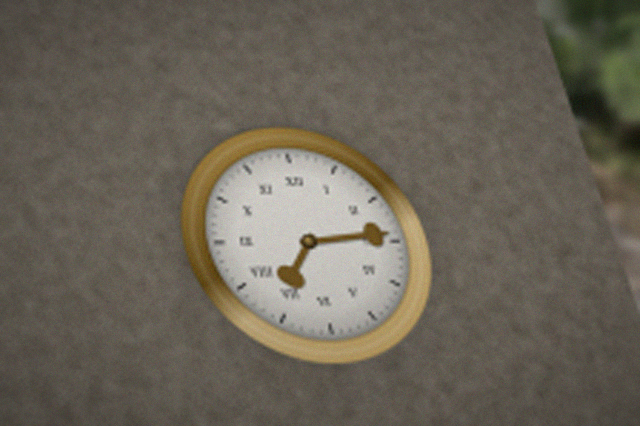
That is h=7 m=14
